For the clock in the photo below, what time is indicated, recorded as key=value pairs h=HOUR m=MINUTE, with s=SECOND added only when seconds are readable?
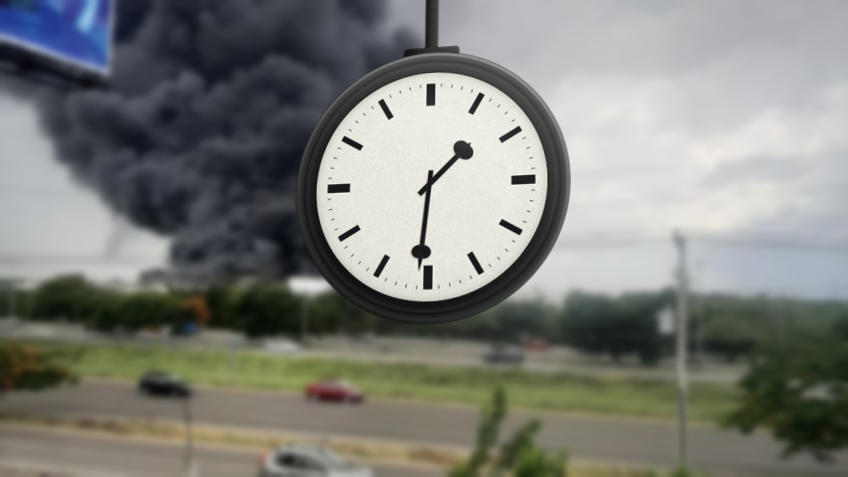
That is h=1 m=31
